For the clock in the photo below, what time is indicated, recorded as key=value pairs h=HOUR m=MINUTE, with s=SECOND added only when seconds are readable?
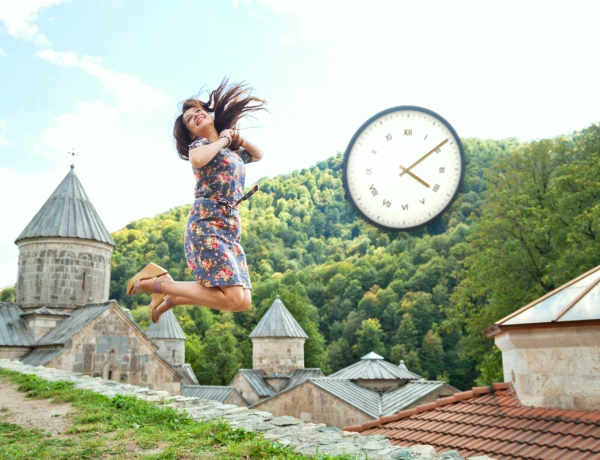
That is h=4 m=9
